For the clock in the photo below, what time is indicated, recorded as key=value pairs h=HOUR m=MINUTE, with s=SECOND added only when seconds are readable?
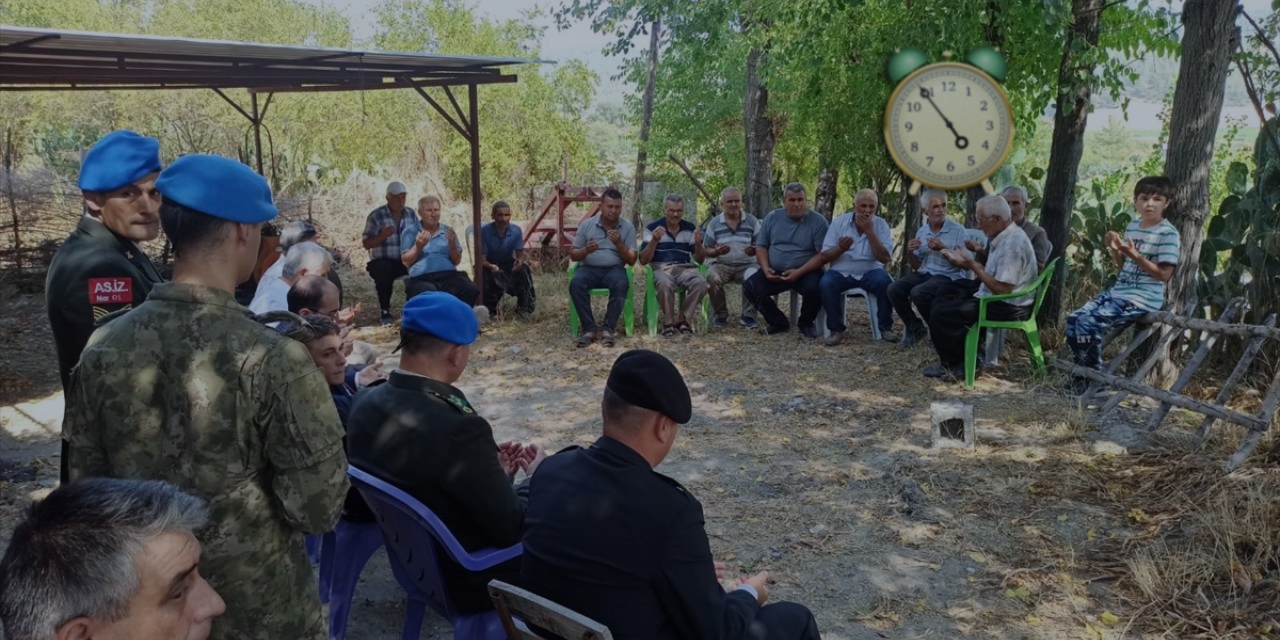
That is h=4 m=54
